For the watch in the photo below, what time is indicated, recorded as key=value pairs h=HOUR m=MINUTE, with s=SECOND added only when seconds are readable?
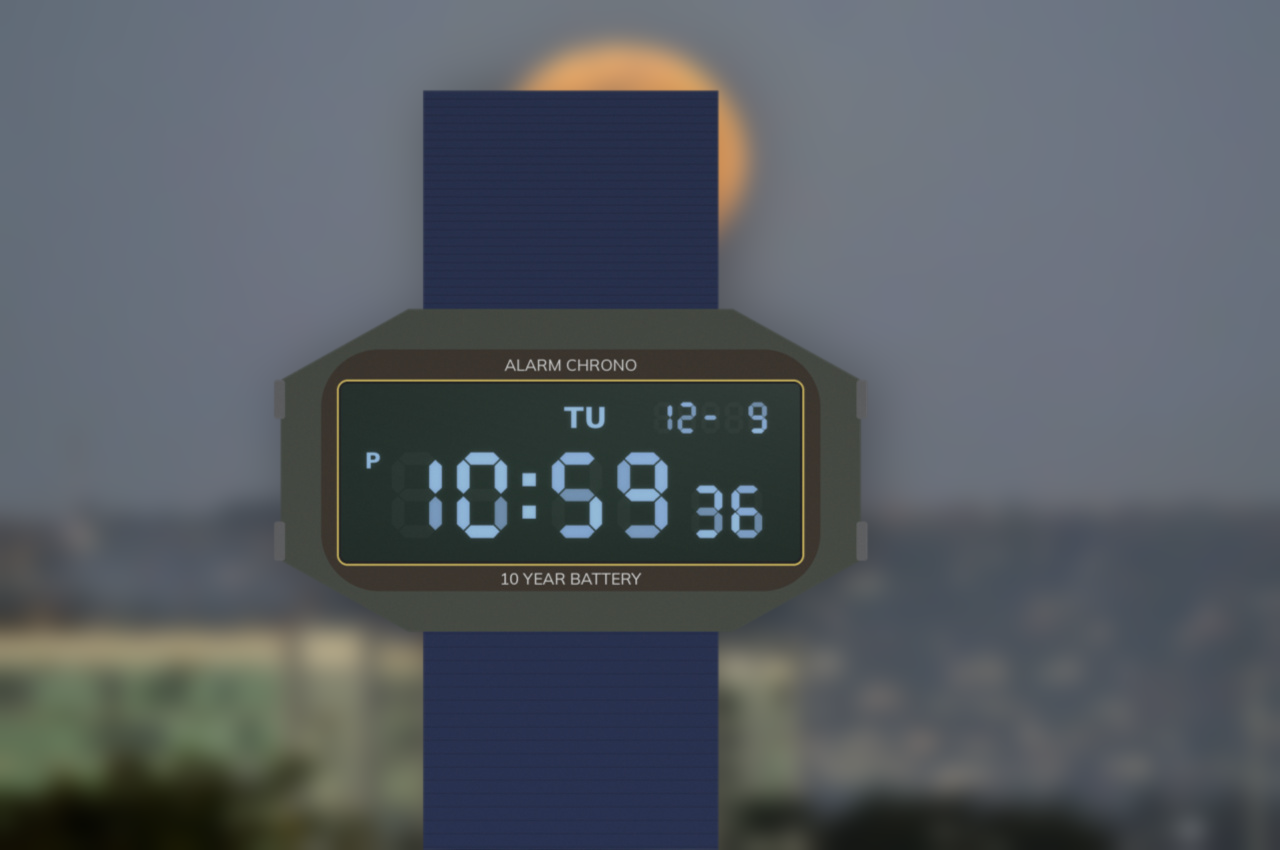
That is h=10 m=59 s=36
